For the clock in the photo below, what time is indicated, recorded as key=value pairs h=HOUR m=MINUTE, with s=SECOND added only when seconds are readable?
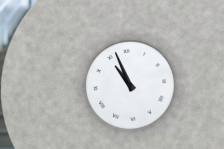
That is h=10 m=57
